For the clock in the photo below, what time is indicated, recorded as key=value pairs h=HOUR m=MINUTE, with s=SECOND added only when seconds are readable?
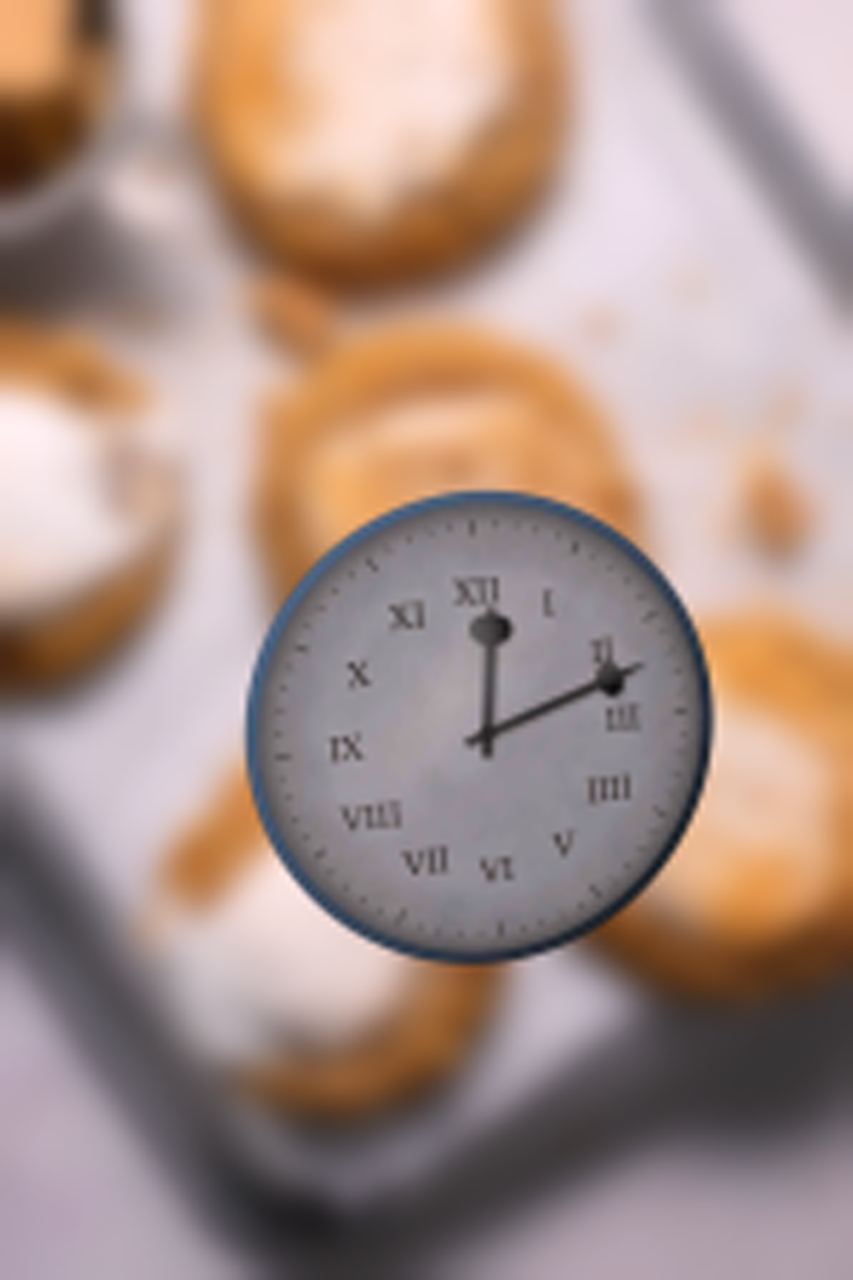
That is h=12 m=12
